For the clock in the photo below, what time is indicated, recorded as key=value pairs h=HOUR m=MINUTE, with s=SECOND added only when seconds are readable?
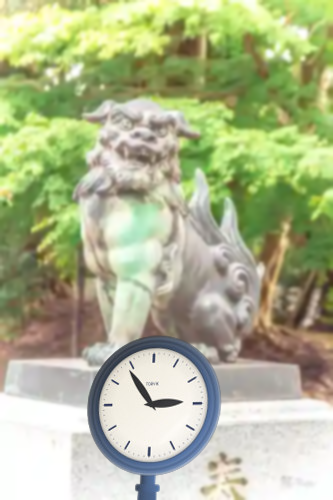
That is h=2 m=54
